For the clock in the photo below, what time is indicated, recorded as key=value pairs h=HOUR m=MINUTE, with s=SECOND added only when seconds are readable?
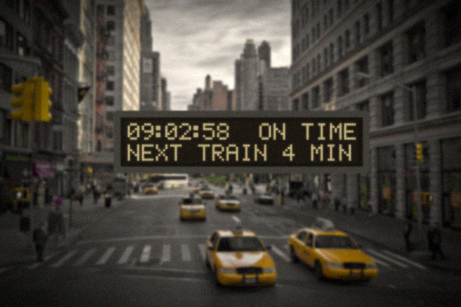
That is h=9 m=2 s=58
